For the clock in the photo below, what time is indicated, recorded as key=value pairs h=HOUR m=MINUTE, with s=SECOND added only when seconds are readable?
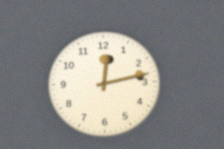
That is h=12 m=13
